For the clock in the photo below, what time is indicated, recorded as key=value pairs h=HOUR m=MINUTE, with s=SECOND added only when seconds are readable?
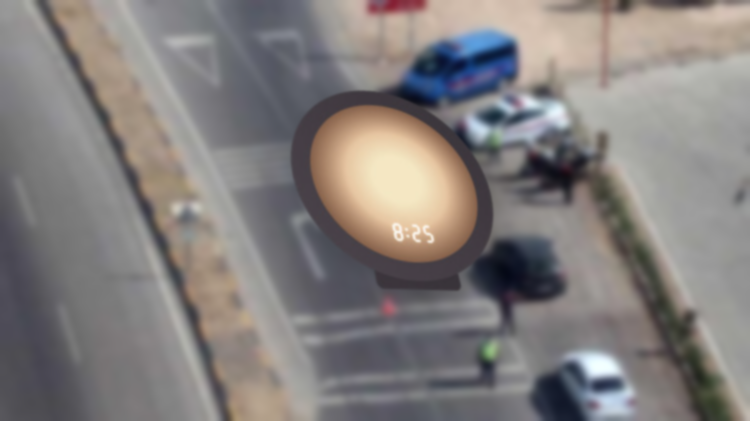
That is h=8 m=25
